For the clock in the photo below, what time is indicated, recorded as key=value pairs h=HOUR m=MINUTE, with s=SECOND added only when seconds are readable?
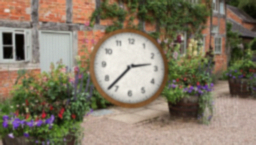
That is h=2 m=37
